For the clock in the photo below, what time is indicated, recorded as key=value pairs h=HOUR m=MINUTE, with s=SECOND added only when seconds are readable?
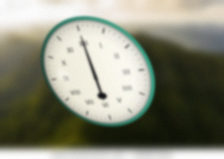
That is h=6 m=0
